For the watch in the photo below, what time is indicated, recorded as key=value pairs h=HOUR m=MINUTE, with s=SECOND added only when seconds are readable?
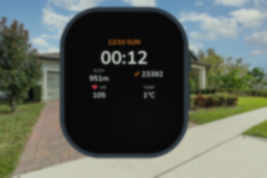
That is h=0 m=12
